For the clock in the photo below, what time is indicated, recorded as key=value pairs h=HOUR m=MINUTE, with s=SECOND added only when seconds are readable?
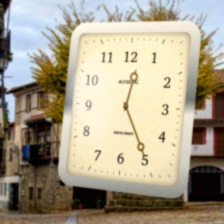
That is h=12 m=25
